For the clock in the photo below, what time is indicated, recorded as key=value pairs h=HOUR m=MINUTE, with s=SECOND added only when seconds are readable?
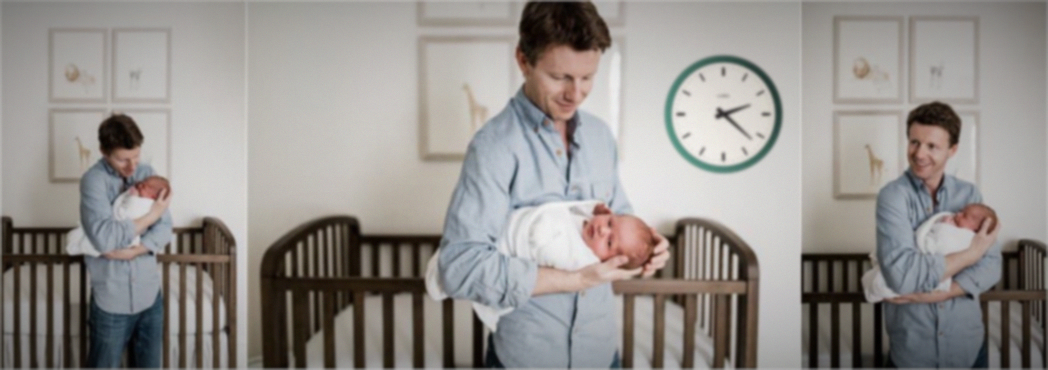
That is h=2 m=22
